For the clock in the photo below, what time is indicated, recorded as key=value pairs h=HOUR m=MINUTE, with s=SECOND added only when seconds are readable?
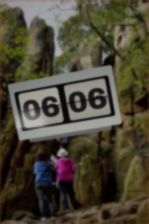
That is h=6 m=6
